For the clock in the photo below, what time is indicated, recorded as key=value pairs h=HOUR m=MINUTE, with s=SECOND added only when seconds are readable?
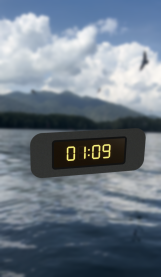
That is h=1 m=9
